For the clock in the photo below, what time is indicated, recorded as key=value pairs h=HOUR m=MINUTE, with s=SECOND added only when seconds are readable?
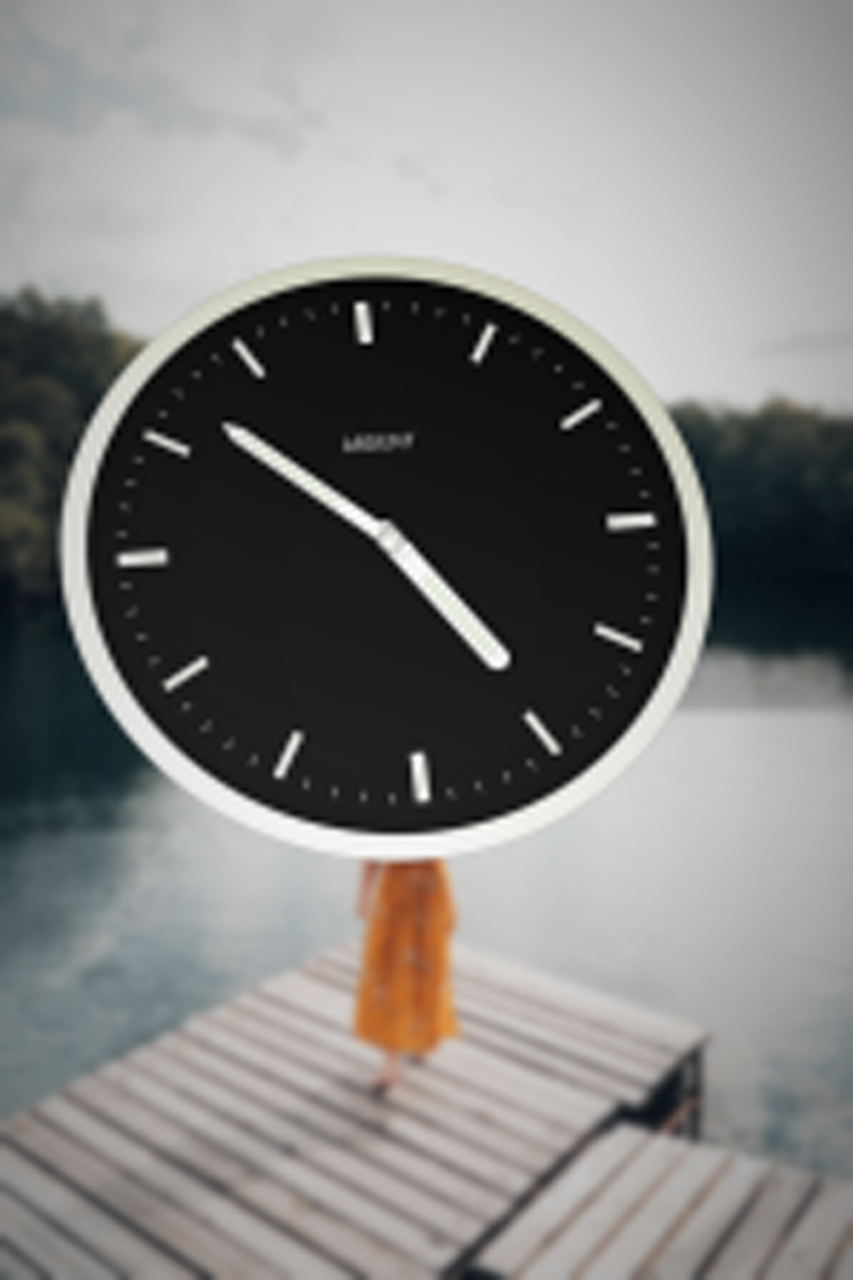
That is h=4 m=52
